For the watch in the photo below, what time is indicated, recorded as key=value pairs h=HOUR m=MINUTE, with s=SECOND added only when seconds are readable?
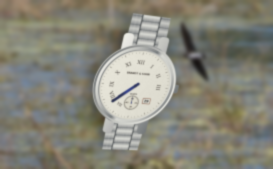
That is h=7 m=38
